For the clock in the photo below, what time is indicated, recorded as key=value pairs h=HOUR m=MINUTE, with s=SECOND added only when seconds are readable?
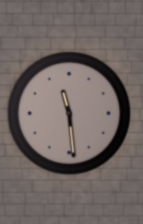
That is h=11 m=29
